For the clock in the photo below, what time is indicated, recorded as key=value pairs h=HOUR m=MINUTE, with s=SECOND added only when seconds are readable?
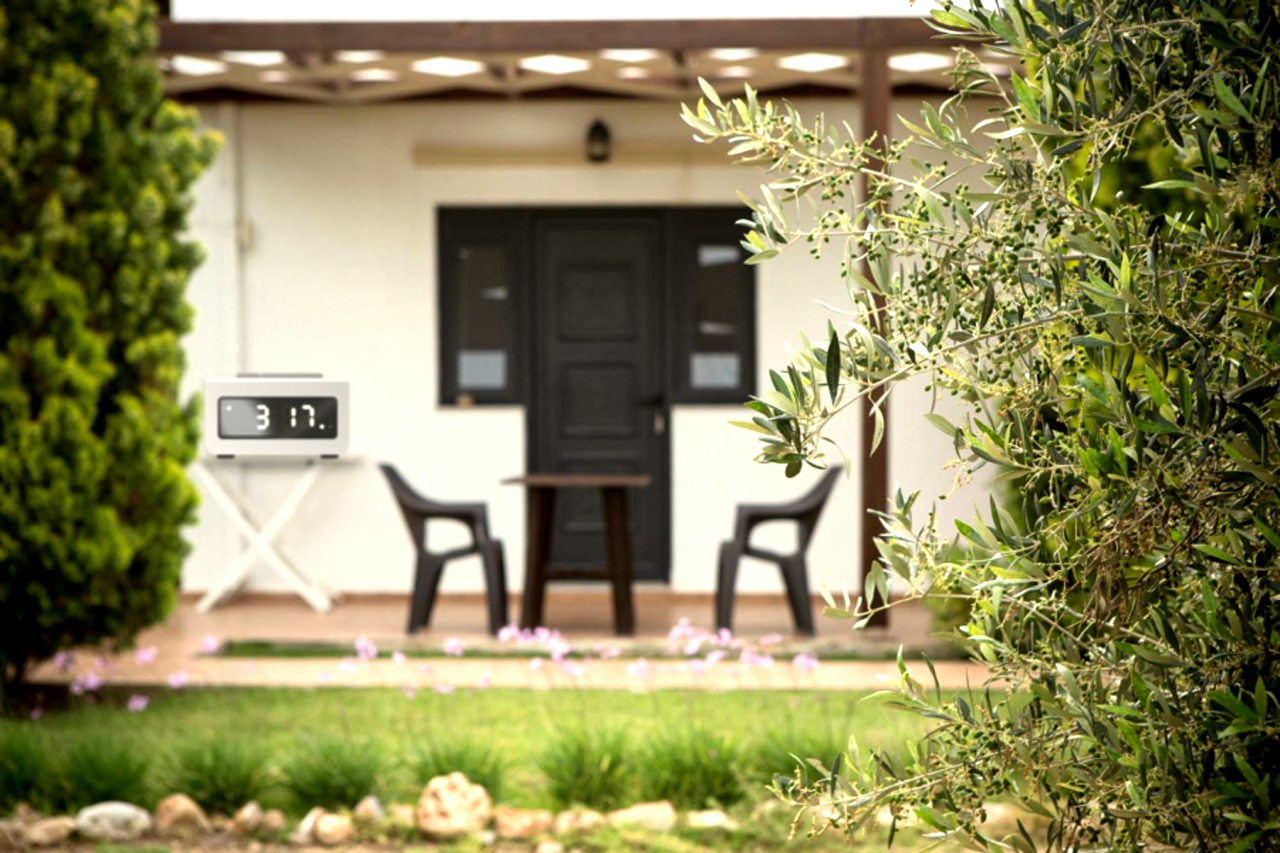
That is h=3 m=17
